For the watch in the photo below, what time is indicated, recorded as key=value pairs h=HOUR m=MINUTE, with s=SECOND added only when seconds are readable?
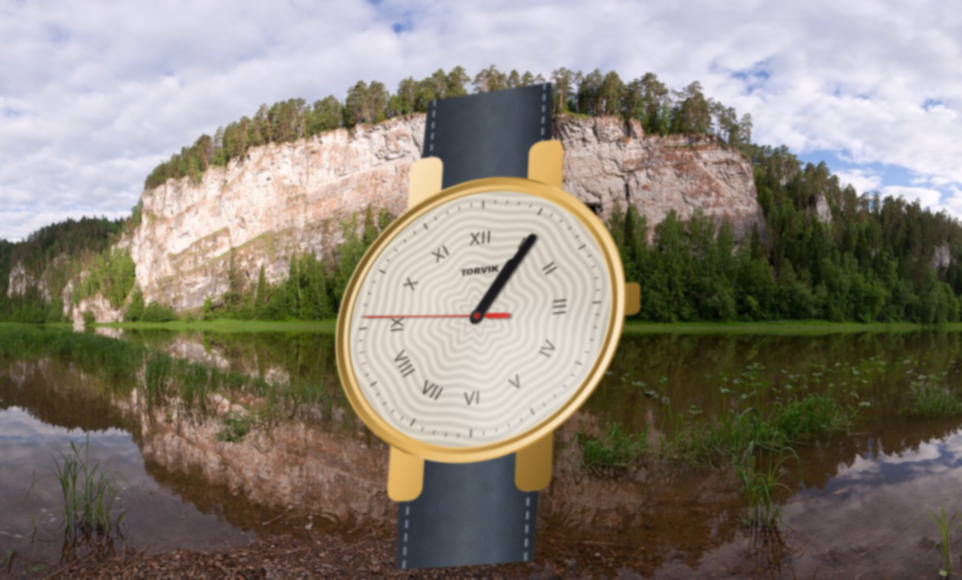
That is h=1 m=5 s=46
